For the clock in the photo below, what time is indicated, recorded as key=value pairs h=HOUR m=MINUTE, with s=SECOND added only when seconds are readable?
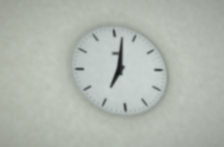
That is h=7 m=2
